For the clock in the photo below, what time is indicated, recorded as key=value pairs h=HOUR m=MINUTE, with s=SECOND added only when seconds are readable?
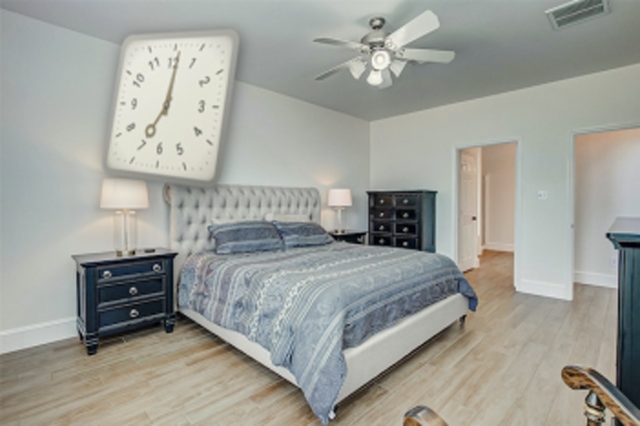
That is h=7 m=1
